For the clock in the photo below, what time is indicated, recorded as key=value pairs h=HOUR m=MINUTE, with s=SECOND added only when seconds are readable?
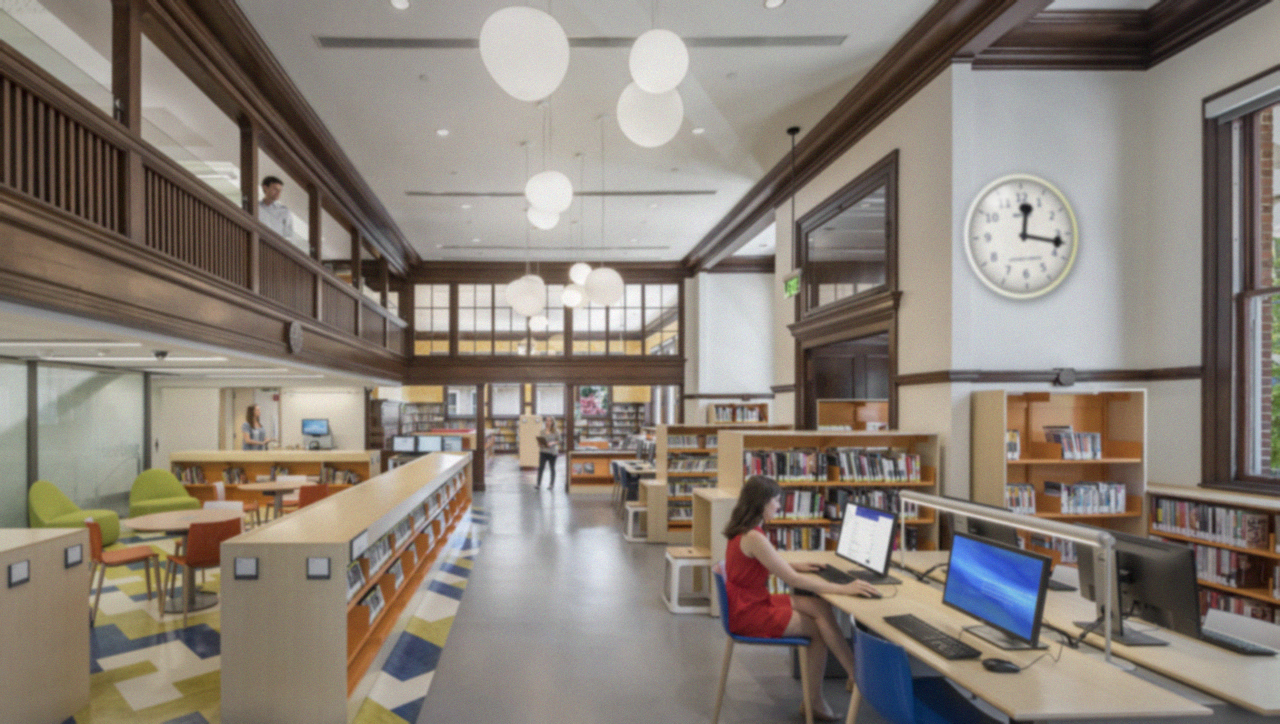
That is h=12 m=17
